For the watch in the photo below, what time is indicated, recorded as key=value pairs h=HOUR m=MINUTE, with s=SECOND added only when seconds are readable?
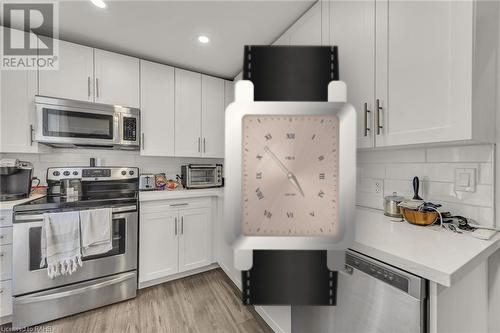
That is h=4 m=53
